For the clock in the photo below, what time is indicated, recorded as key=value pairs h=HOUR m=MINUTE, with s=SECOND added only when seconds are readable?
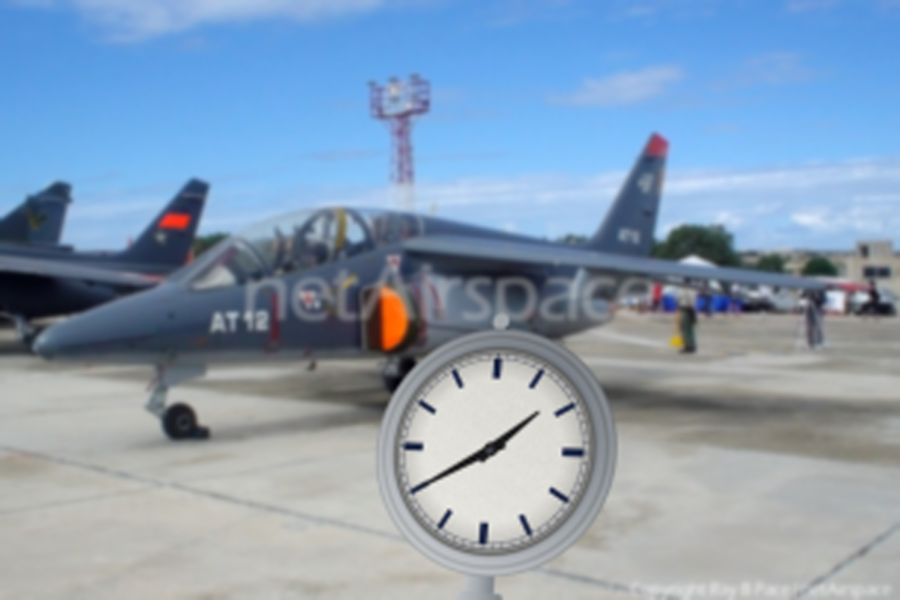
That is h=1 m=40
